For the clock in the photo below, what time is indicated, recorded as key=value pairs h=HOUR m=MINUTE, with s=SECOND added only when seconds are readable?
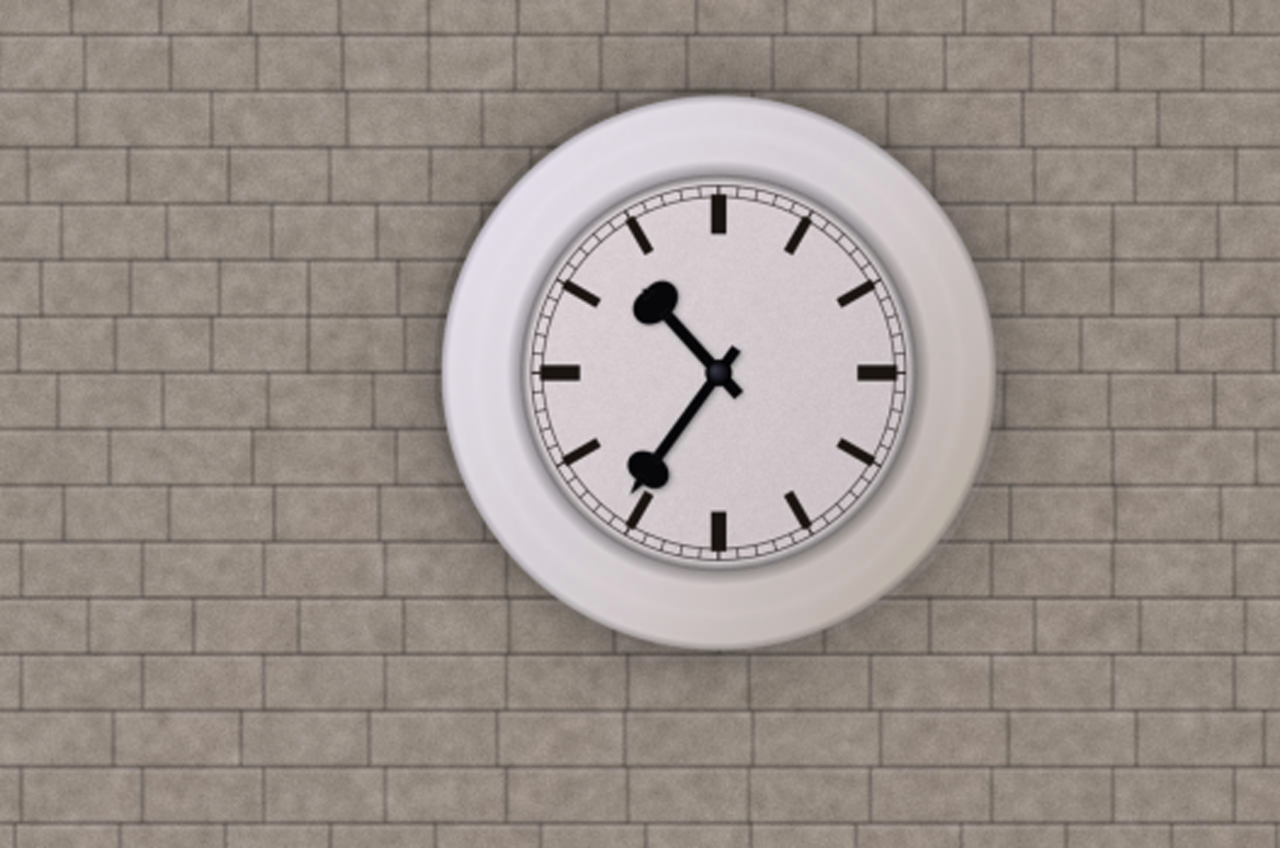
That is h=10 m=36
